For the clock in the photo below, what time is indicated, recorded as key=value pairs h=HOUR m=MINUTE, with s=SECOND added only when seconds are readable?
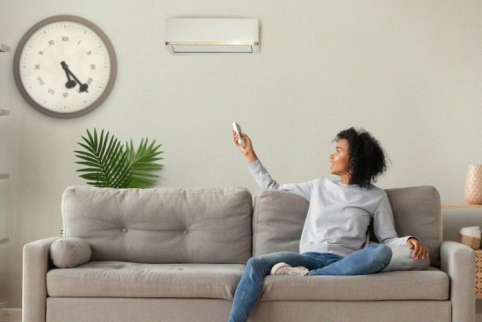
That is h=5 m=23
